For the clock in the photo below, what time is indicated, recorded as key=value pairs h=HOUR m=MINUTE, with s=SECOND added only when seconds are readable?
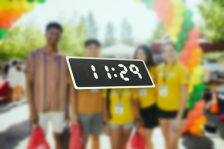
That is h=11 m=29
